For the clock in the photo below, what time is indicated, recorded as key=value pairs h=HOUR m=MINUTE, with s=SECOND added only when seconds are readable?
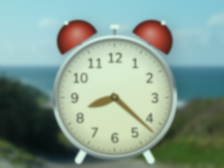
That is h=8 m=22
